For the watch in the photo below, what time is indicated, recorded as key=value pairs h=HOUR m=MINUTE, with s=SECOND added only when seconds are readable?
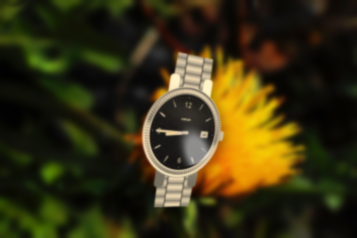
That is h=8 m=45
